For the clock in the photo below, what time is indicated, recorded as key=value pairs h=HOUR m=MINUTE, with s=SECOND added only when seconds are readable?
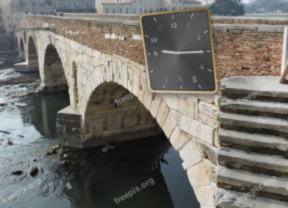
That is h=9 m=15
